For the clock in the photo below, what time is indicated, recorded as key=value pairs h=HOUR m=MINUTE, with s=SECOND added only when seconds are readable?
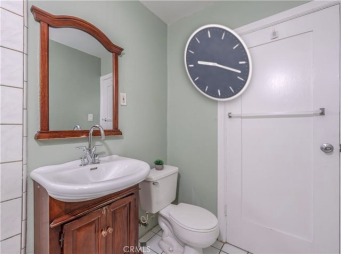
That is h=9 m=18
